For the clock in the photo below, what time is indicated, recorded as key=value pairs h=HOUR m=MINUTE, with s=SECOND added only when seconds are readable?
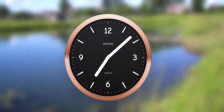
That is h=7 m=8
